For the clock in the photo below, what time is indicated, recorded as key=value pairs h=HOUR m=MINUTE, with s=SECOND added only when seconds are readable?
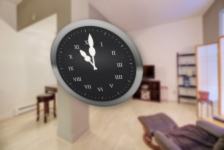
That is h=11 m=1
